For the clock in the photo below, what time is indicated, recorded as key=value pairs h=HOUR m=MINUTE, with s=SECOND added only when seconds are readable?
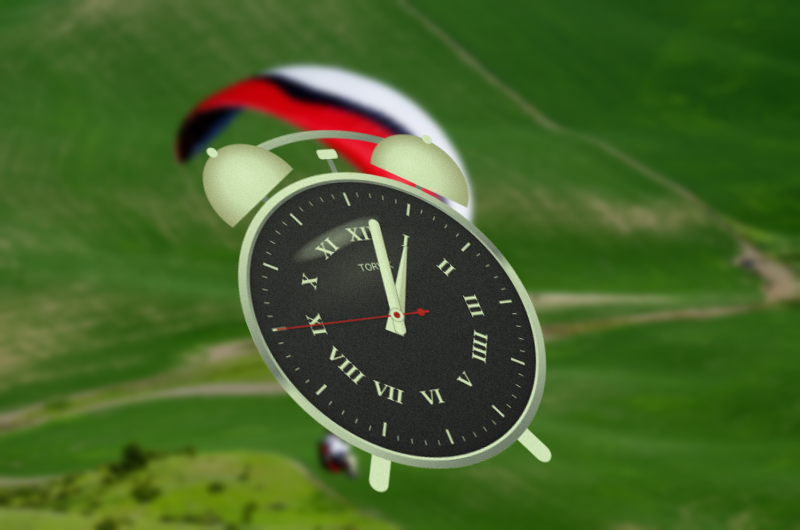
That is h=1 m=1 s=45
